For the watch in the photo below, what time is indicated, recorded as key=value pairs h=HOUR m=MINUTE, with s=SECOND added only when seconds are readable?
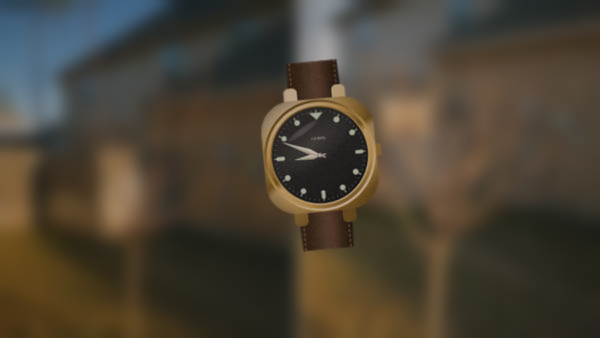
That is h=8 m=49
